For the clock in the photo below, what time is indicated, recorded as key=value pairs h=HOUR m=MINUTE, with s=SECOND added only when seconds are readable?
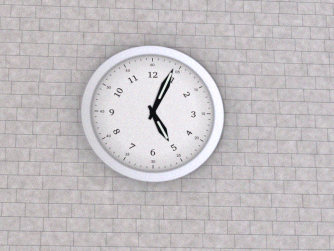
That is h=5 m=4
